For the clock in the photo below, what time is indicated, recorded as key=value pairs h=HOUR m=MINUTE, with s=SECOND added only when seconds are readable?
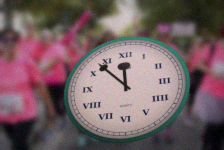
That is h=11 m=53
